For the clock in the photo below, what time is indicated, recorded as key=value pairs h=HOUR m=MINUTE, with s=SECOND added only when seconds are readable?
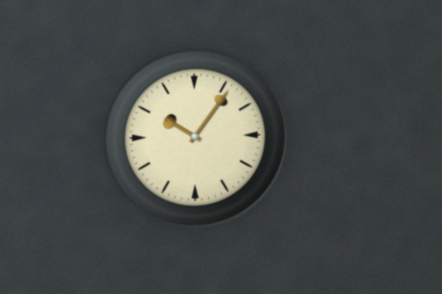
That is h=10 m=6
